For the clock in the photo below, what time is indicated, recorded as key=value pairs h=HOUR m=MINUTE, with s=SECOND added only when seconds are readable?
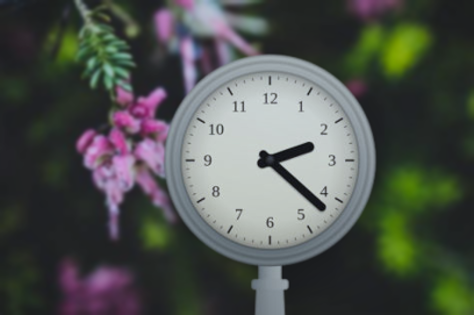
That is h=2 m=22
